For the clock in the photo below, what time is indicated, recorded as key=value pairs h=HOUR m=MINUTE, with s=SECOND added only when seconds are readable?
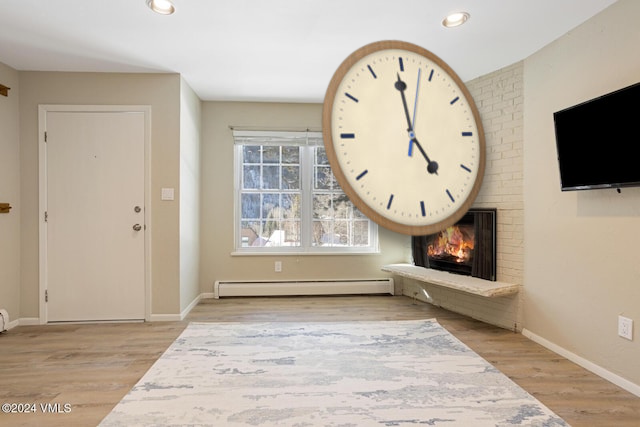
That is h=4 m=59 s=3
